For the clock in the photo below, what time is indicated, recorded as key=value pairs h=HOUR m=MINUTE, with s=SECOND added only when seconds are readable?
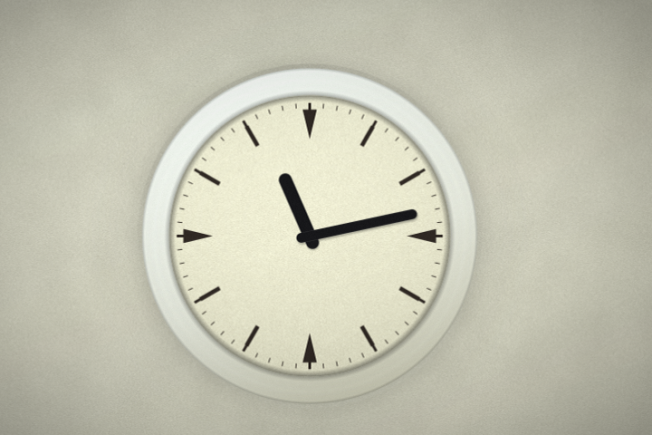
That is h=11 m=13
